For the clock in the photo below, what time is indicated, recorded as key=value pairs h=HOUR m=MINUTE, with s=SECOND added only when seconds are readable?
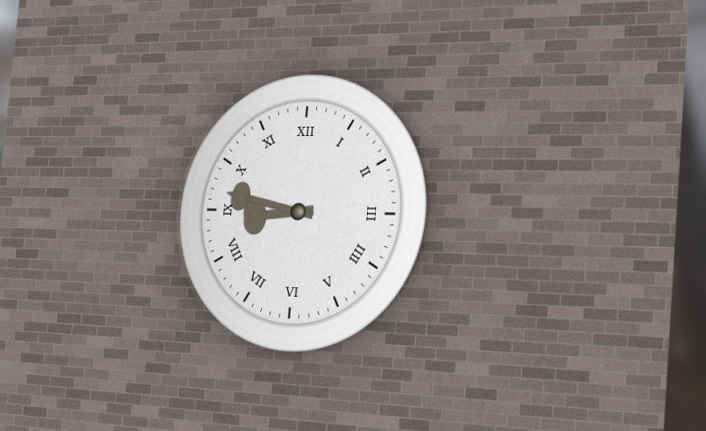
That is h=8 m=47
